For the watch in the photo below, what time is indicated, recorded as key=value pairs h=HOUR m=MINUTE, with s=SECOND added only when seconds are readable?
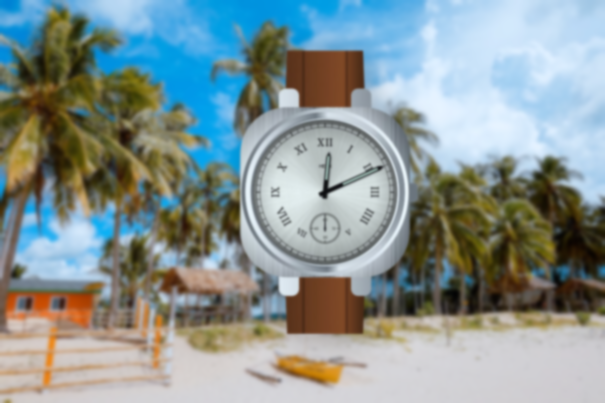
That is h=12 m=11
